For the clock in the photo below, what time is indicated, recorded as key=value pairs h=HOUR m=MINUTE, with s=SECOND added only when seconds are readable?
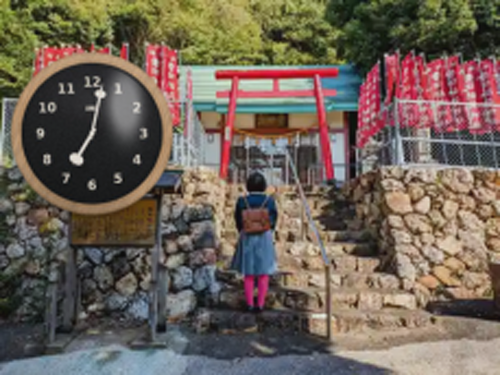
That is h=7 m=2
